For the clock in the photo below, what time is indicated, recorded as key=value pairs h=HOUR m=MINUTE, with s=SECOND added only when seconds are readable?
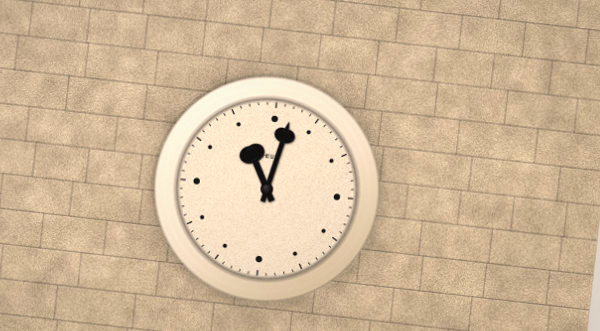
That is h=11 m=2
